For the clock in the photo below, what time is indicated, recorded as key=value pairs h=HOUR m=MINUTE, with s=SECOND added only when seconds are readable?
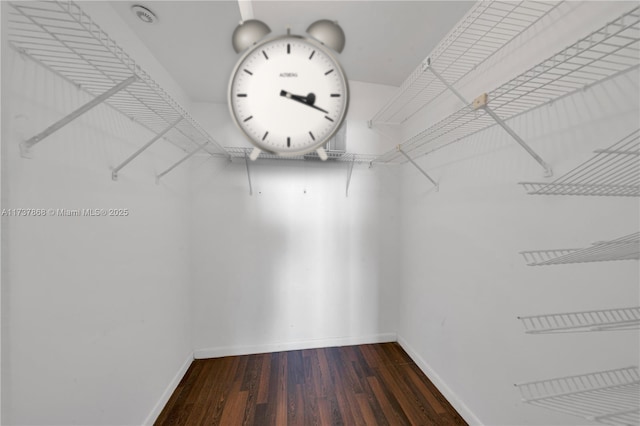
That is h=3 m=19
